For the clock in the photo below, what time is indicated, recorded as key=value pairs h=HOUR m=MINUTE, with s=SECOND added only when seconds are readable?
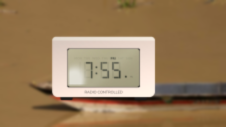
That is h=7 m=55
